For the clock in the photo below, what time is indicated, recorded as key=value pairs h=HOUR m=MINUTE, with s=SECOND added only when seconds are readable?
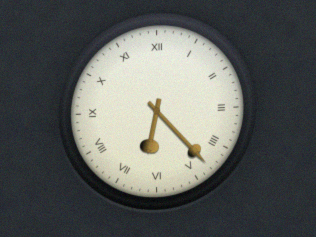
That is h=6 m=23
